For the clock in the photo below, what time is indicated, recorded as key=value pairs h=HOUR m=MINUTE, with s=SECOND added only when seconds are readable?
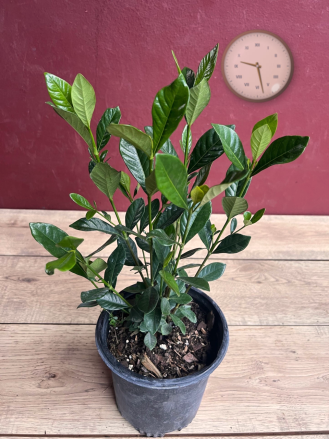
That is h=9 m=28
